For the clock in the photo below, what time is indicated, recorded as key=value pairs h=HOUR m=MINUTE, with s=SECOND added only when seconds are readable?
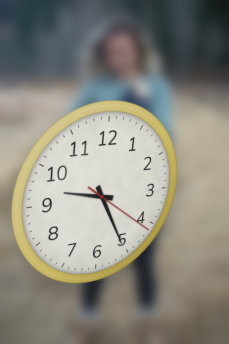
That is h=9 m=25 s=21
